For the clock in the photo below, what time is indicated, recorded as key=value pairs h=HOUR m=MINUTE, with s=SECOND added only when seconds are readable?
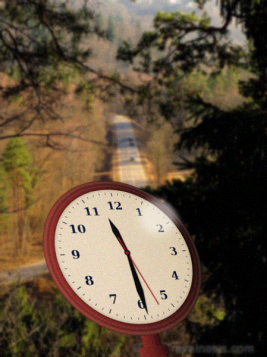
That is h=11 m=29 s=27
